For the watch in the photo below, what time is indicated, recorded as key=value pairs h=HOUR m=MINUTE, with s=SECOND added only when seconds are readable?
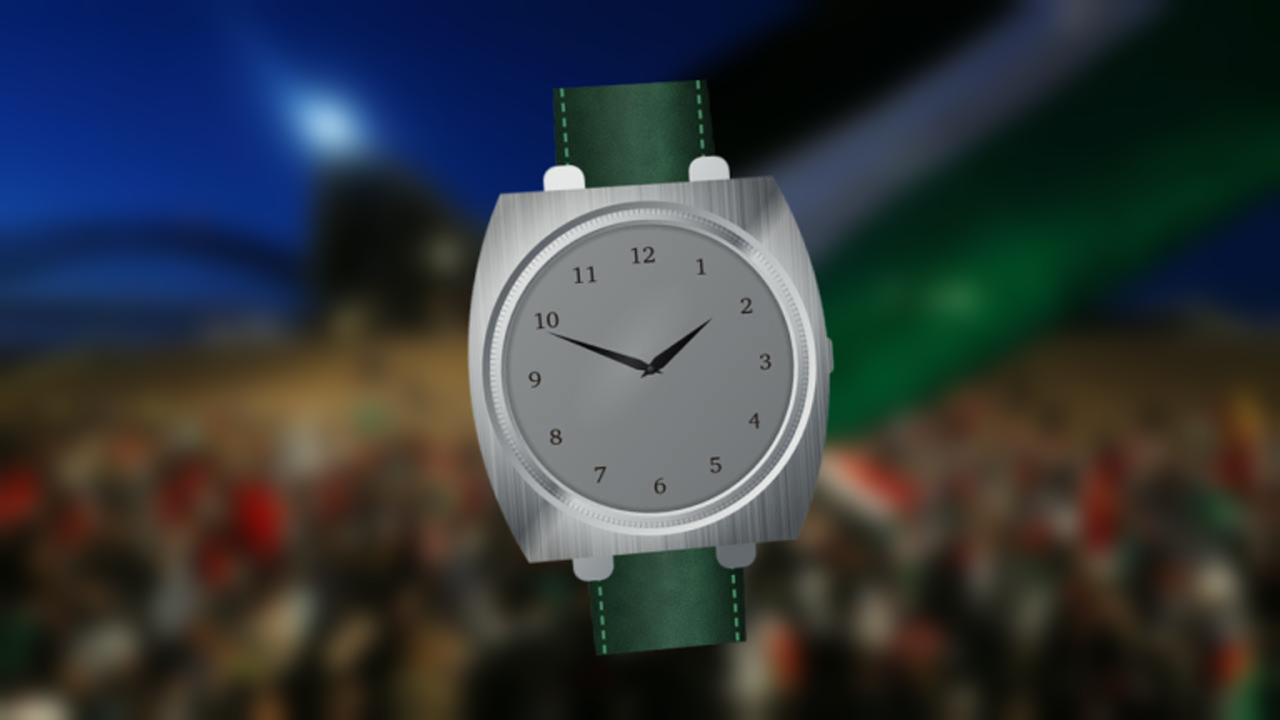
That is h=1 m=49
